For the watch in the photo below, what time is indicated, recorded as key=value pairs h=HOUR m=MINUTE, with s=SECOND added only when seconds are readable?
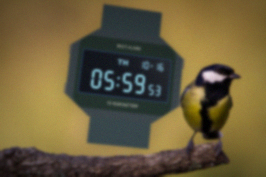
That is h=5 m=59
